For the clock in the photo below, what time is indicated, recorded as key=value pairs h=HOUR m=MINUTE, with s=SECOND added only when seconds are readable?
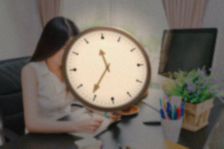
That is h=11 m=36
